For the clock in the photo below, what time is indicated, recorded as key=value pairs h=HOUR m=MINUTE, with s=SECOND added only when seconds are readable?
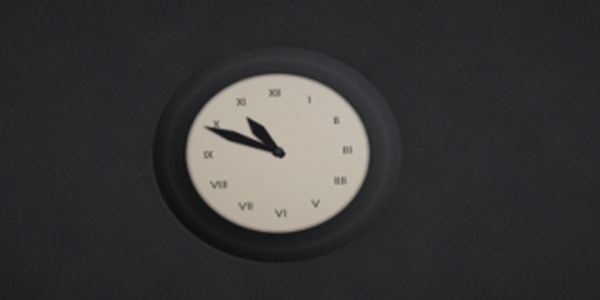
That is h=10 m=49
